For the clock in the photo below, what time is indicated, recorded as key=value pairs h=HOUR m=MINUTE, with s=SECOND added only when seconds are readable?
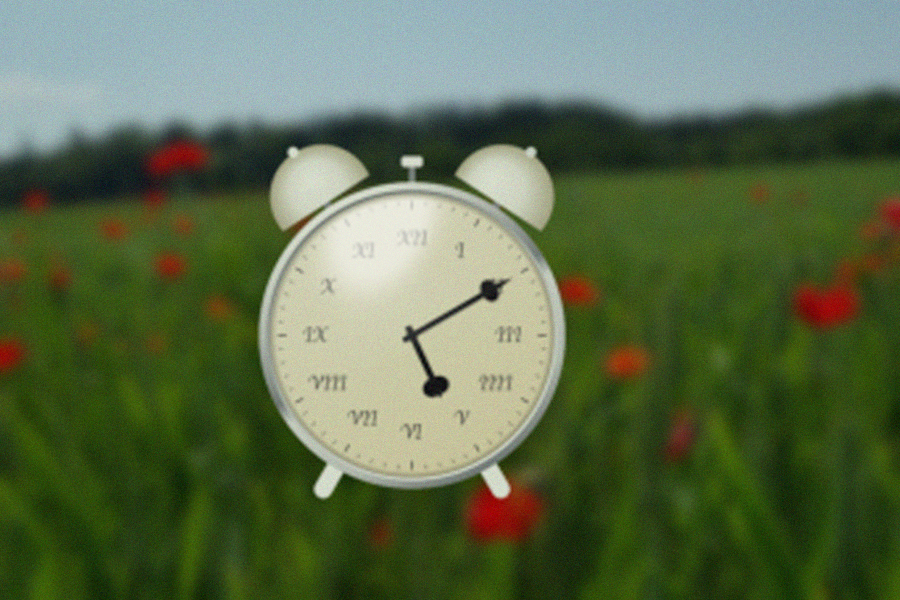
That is h=5 m=10
